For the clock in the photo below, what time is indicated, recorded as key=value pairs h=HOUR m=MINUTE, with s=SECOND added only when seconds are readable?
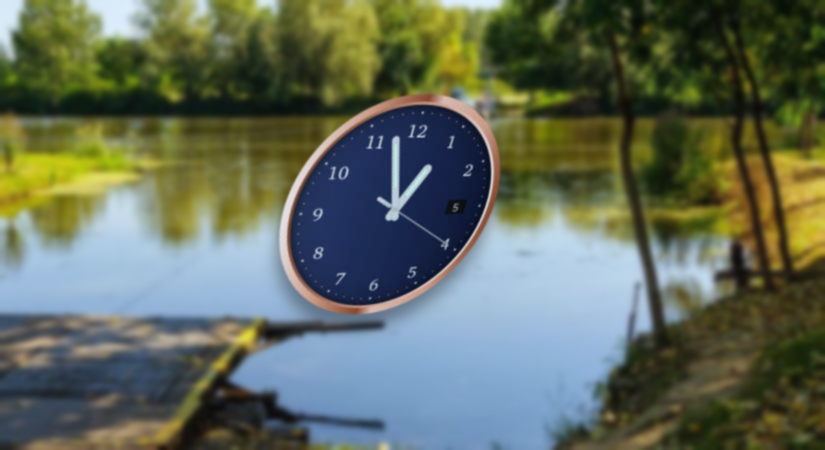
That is h=12 m=57 s=20
